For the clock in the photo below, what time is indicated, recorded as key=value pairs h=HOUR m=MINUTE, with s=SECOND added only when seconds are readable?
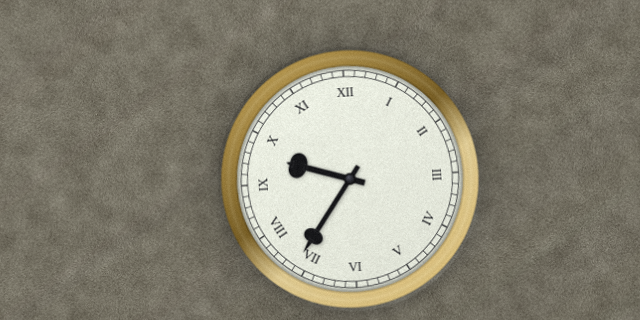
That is h=9 m=36
